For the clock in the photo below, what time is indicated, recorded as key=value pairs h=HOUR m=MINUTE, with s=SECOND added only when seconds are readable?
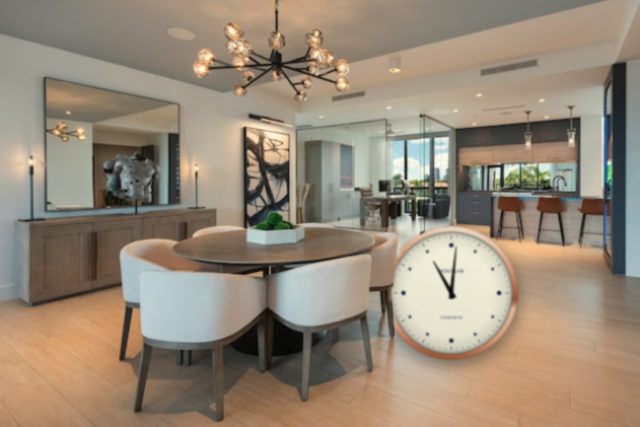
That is h=11 m=1
